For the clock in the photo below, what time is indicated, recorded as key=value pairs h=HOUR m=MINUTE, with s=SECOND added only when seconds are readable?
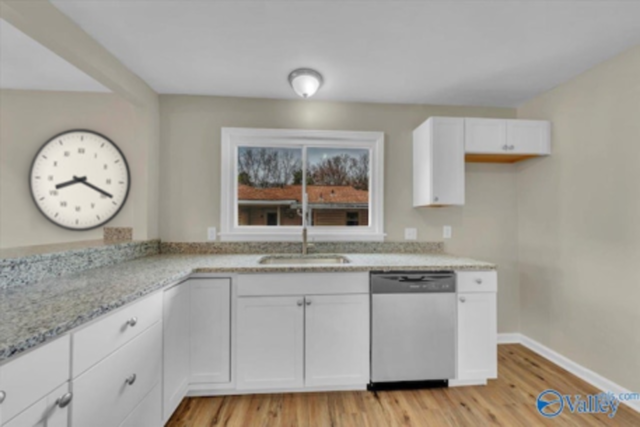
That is h=8 m=19
